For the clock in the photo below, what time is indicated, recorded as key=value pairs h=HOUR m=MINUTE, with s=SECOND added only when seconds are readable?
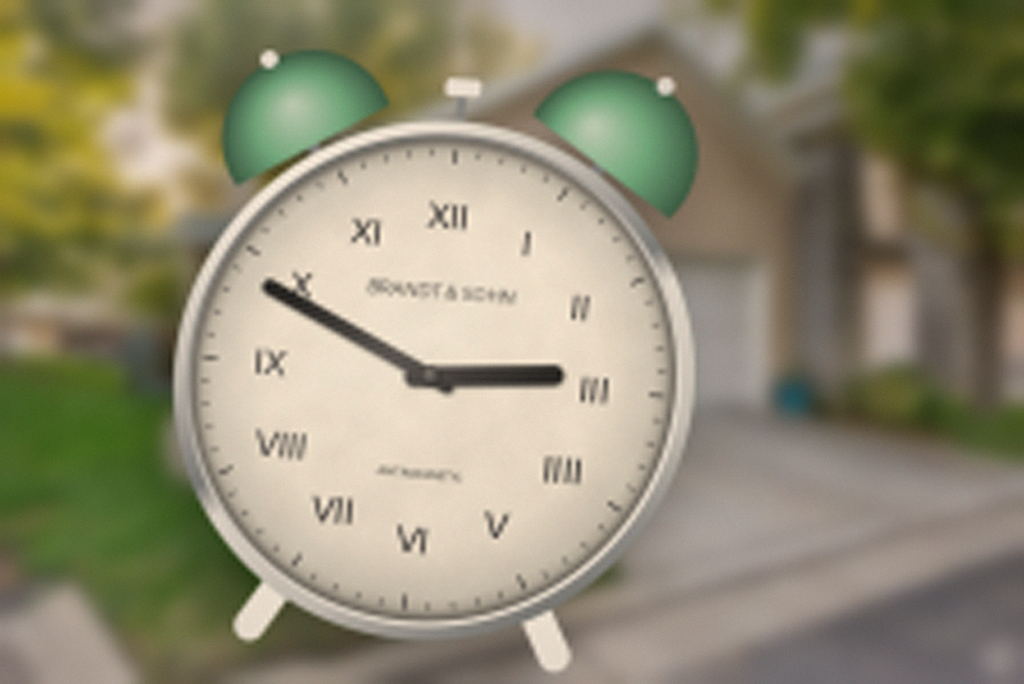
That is h=2 m=49
